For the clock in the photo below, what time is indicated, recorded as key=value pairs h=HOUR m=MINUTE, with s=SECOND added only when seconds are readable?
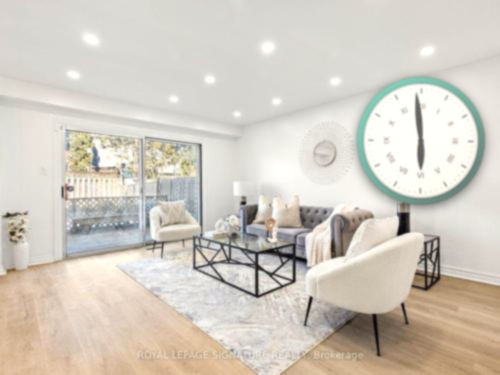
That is h=5 m=59
